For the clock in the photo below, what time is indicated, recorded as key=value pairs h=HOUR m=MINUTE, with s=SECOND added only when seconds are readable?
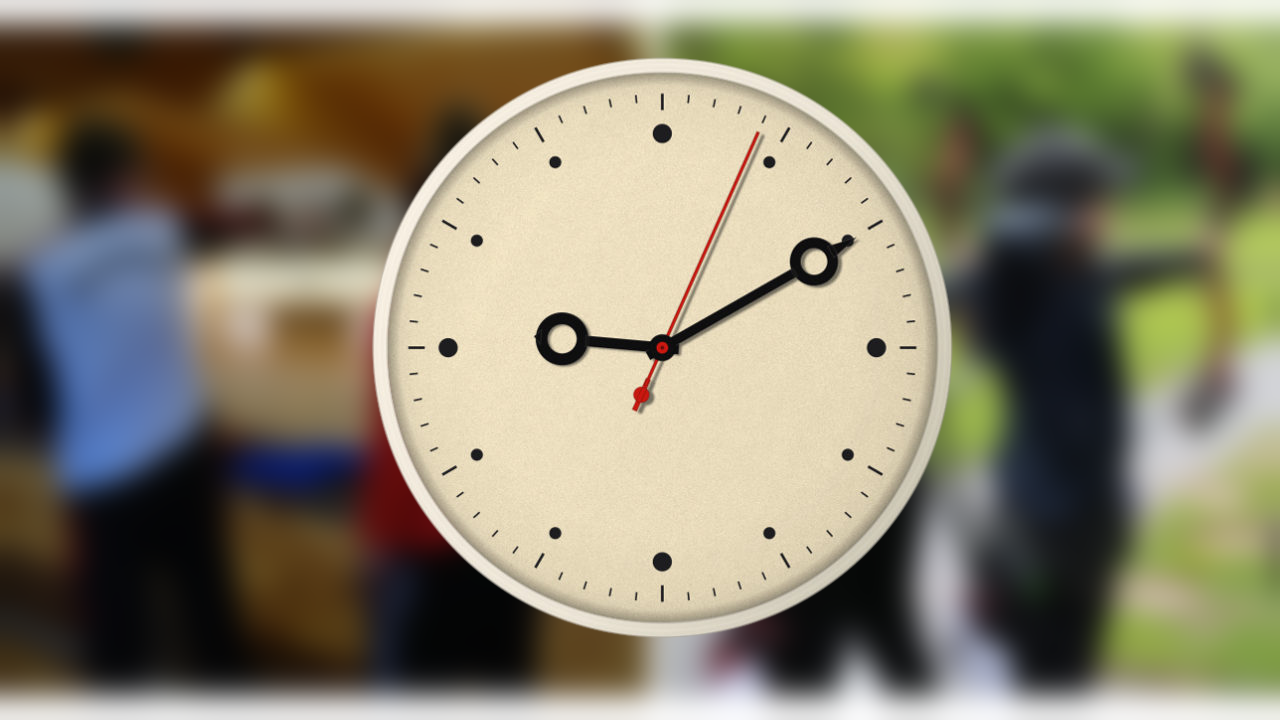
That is h=9 m=10 s=4
